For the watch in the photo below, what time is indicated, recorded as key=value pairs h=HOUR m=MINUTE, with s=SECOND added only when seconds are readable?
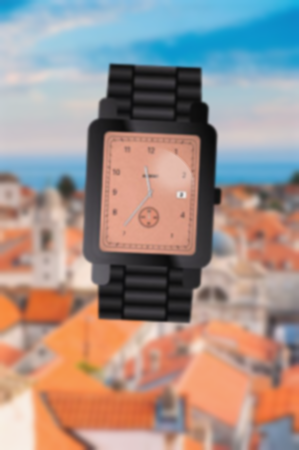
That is h=11 m=36
